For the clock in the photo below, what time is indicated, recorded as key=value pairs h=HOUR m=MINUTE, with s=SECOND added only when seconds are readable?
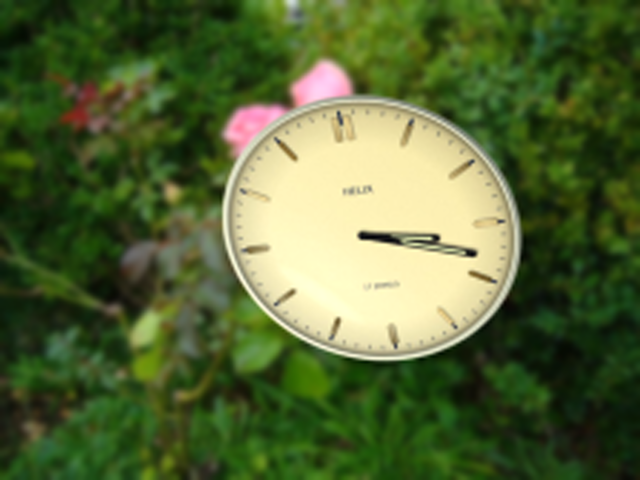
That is h=3 m=18
